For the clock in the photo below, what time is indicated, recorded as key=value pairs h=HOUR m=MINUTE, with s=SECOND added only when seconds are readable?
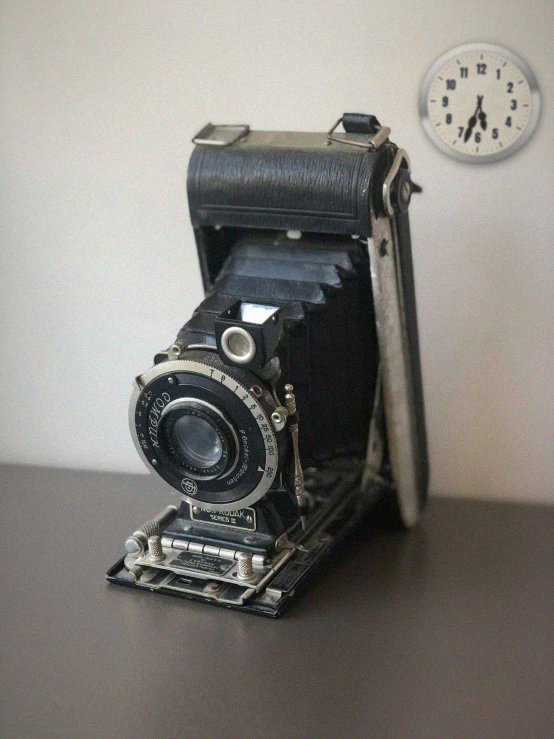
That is h=5 m=33
